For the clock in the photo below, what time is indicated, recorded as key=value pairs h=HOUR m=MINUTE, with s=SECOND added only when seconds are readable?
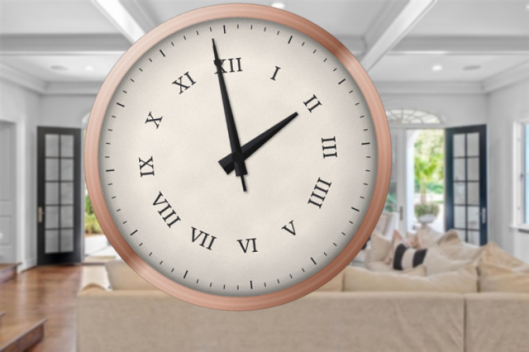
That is h=1 m=58 s=59
